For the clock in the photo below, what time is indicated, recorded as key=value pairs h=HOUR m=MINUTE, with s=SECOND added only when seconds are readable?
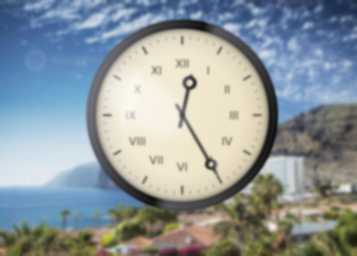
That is h=12 m=25
